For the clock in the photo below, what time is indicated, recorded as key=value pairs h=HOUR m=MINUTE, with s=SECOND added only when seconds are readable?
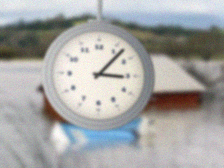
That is h=3 m=7
